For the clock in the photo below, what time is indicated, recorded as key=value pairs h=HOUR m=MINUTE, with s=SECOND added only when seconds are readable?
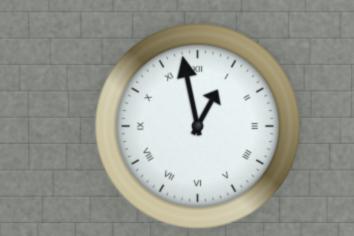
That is h=12 m=58
